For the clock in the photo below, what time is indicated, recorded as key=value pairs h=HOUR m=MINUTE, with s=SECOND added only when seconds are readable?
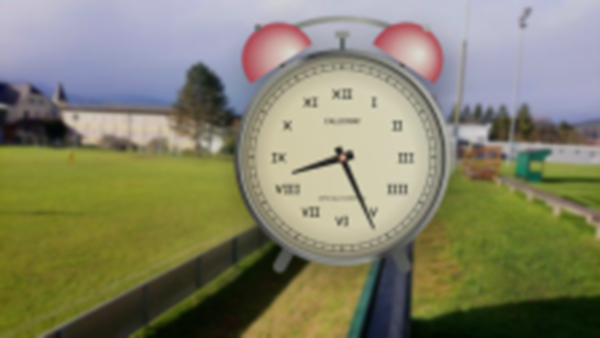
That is h=8 m=26
